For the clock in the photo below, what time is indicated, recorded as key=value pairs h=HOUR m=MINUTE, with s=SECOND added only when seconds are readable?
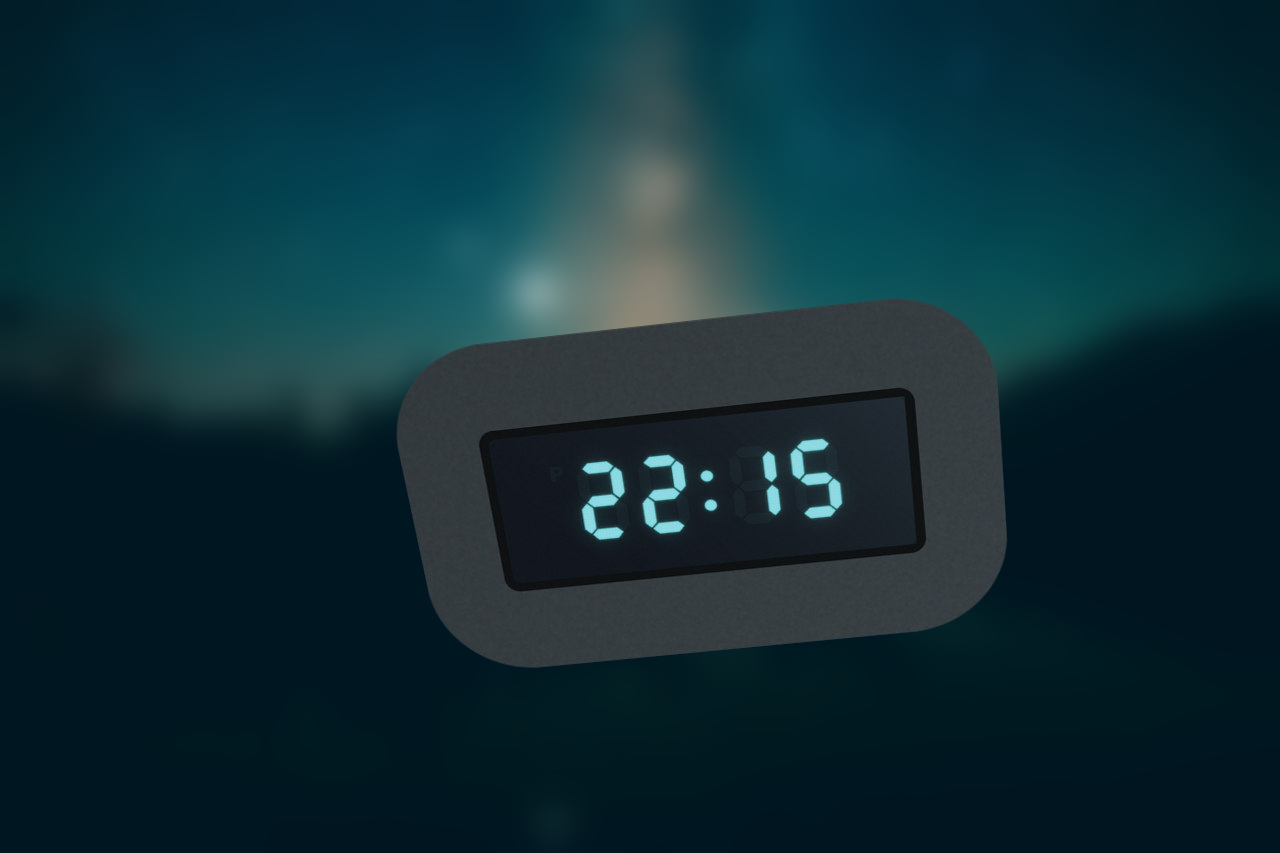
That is h=22 m=15
